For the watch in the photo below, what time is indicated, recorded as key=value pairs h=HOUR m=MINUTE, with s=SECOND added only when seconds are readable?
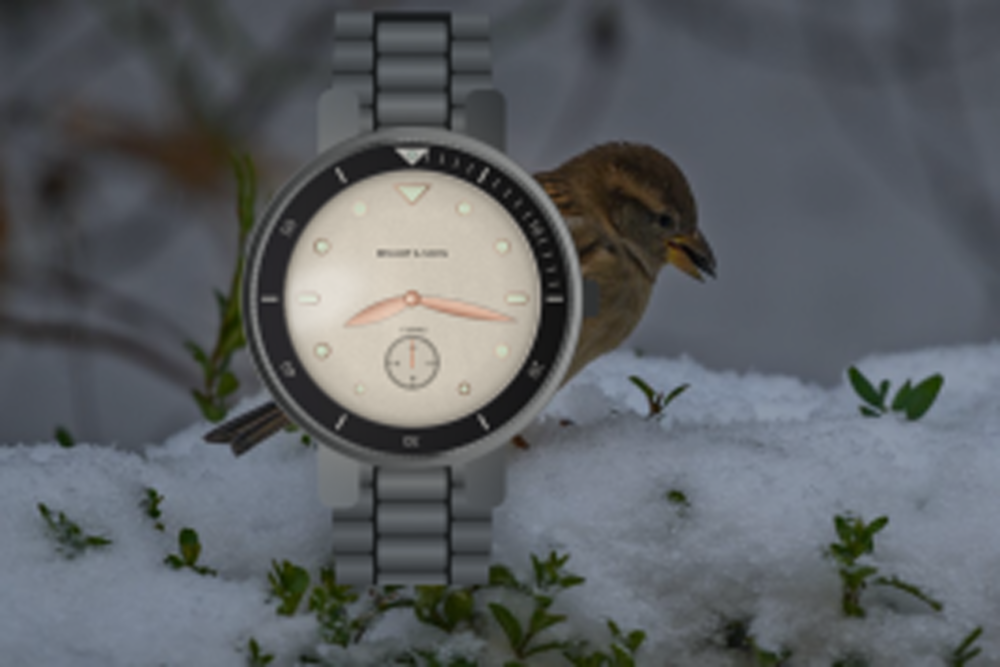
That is h=8 m=17
